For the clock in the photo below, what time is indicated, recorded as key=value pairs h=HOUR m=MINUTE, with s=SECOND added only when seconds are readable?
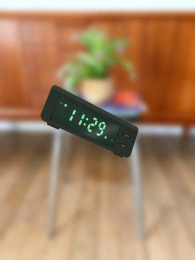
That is h=11 m=29
